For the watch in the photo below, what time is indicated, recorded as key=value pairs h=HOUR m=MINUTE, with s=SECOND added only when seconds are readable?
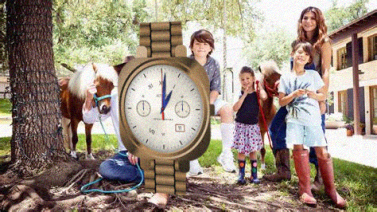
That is h=1 m=1
